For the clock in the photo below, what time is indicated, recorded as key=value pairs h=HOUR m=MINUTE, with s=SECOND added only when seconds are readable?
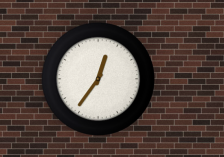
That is h=12 m=36
